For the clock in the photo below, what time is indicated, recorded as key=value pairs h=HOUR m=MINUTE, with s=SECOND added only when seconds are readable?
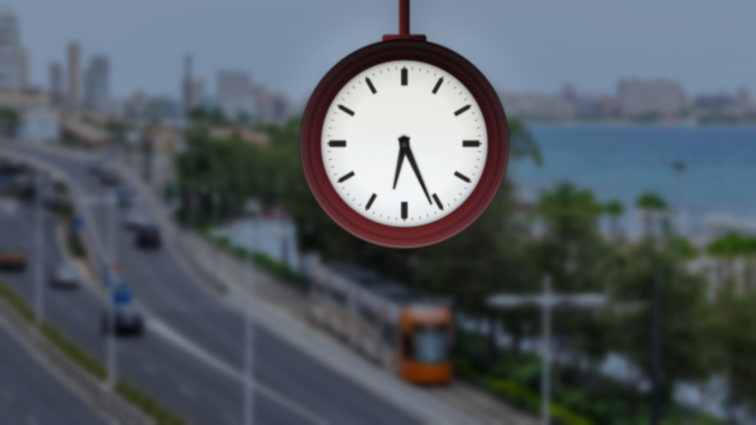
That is h=6 m=26
